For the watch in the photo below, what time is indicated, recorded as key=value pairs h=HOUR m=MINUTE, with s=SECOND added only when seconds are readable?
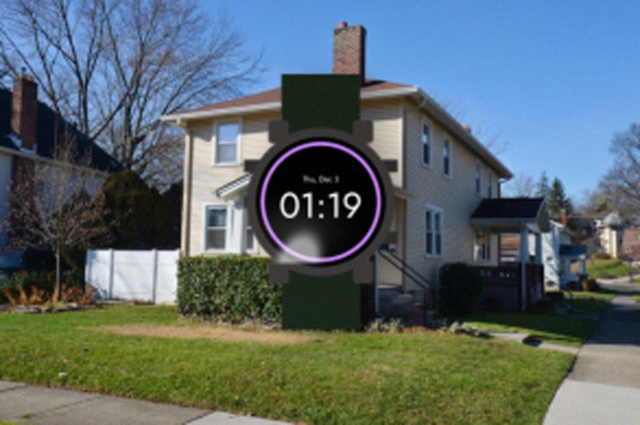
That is h=1 m=19
